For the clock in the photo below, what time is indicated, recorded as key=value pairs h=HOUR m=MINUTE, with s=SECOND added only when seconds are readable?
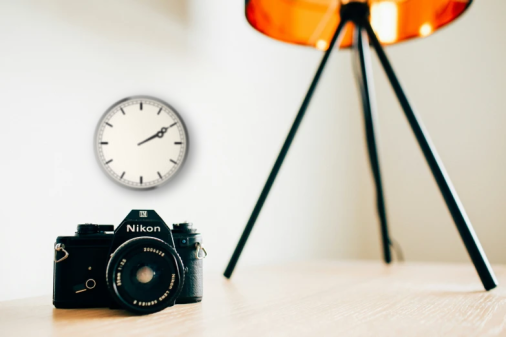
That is h=2 m=10
